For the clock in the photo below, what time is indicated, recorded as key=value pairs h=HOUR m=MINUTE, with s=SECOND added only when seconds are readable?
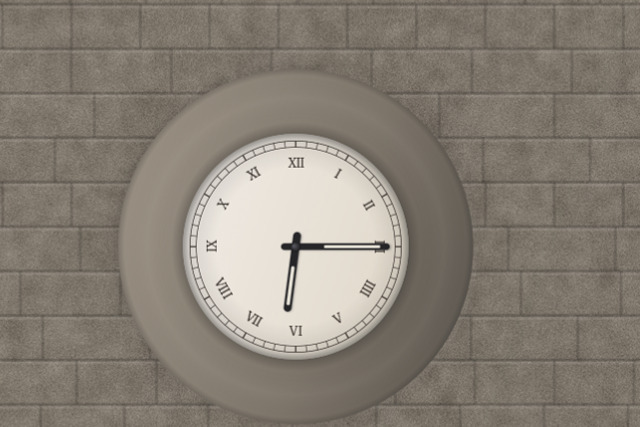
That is h=6 m=15
